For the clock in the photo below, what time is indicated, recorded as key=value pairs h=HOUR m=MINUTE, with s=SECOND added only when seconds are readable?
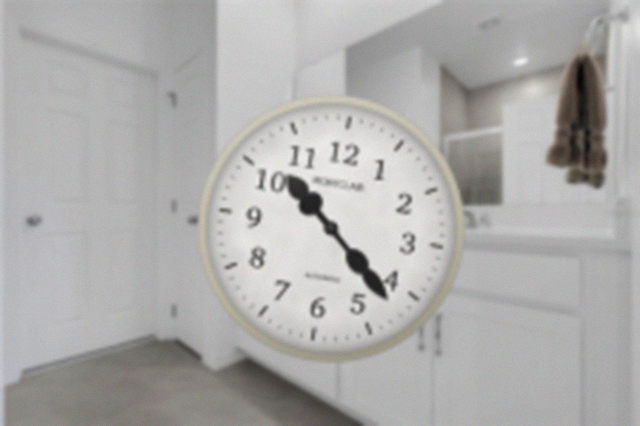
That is h=10 m=22
